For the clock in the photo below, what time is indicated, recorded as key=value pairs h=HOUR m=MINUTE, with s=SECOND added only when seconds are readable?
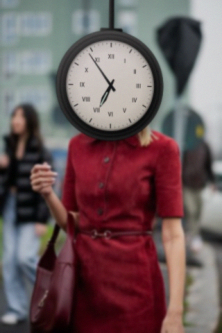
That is h=6 m=54
